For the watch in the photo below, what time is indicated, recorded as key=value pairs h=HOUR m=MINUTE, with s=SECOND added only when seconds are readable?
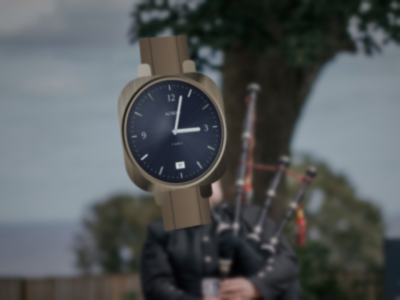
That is h=3 m=3
